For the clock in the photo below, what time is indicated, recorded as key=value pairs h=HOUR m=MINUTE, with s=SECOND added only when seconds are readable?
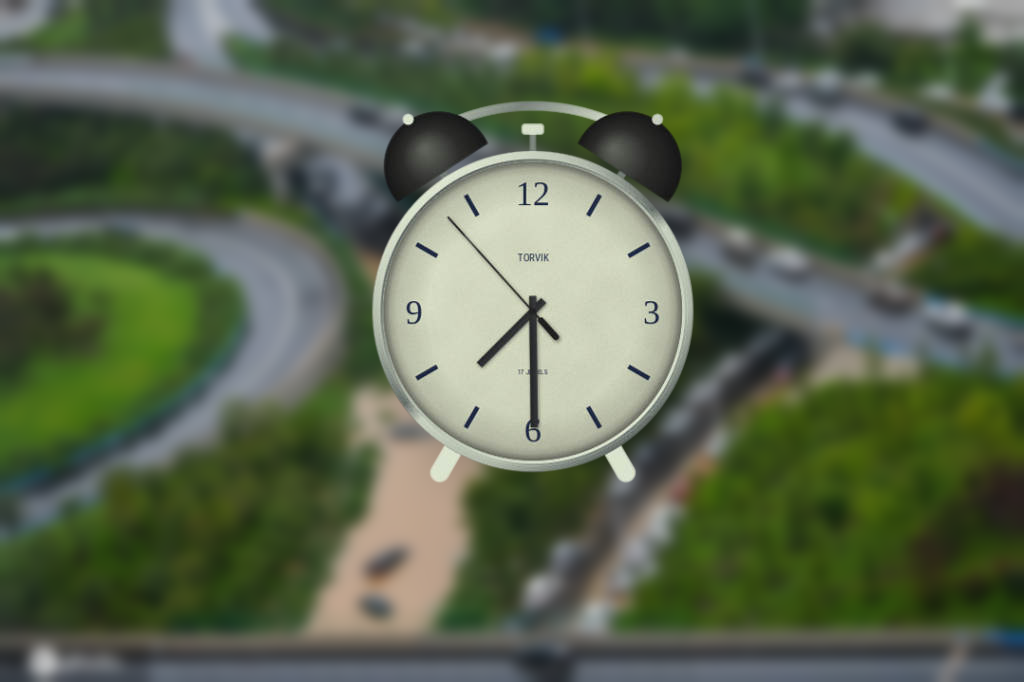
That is h=7 m=29 s=53
